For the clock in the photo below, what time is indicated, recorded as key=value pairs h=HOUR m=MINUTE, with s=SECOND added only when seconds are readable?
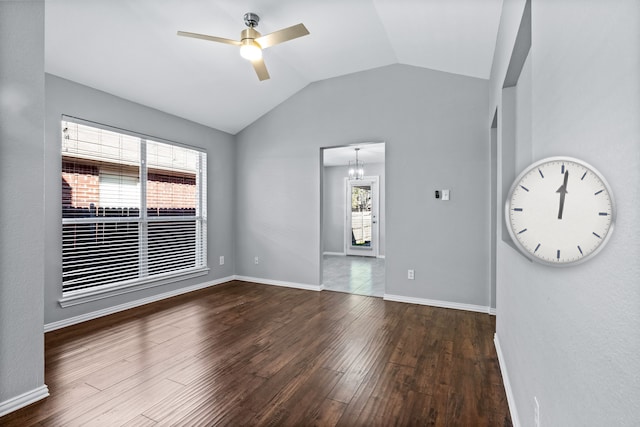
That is h=12 m=1
